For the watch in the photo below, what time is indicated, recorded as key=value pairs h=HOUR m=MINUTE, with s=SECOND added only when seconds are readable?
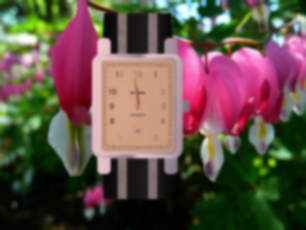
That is h=11 m=59
